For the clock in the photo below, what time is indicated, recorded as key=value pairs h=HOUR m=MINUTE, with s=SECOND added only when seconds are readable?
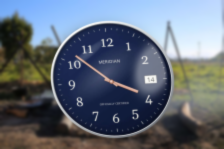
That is h=3 m=52
